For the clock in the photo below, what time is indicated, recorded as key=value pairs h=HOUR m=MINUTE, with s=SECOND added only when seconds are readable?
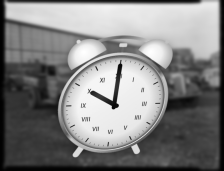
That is h=10 m=0
